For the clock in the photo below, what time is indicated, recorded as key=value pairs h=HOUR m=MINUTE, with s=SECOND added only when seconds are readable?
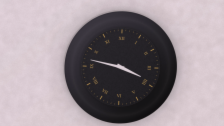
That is h=3 m=47
